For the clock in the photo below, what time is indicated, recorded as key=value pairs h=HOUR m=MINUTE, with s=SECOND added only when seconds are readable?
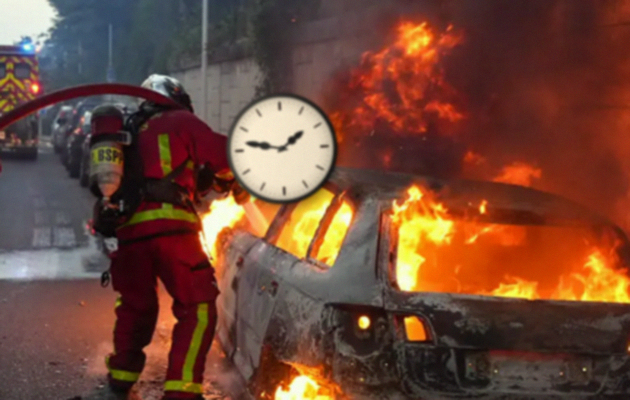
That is h=1 m=47
